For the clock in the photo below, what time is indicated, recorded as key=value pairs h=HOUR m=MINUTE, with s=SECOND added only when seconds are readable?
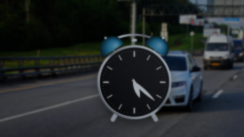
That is h=5 m=22
